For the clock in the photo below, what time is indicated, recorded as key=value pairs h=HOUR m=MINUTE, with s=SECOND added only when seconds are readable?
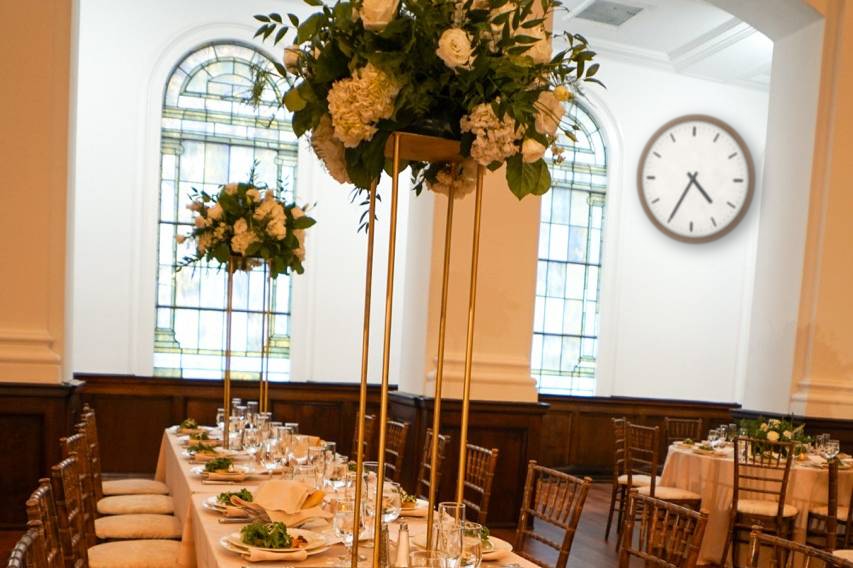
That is h=4 m=35
